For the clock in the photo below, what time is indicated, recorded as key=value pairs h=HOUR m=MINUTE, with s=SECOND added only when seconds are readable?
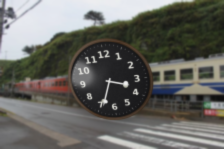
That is h=3 m=34
